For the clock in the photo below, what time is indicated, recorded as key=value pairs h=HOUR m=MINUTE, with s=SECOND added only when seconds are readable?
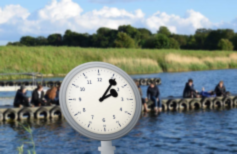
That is h=2 m=6
